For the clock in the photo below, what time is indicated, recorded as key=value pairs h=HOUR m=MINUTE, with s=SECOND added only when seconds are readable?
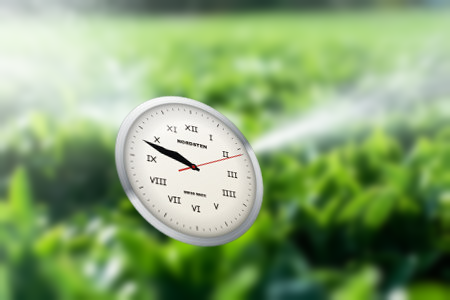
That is h=9 m=48 s=11
